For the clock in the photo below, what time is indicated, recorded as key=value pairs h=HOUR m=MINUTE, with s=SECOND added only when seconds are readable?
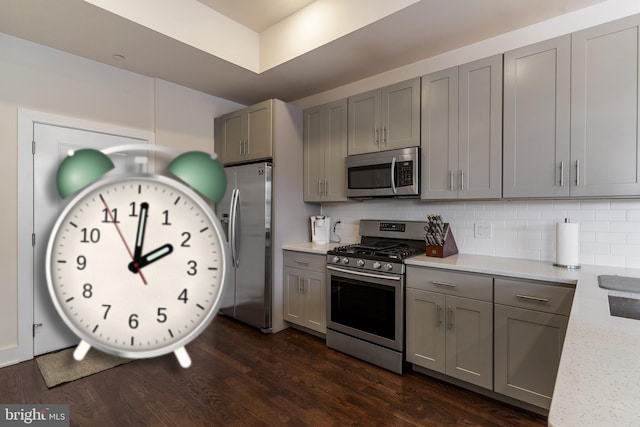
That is h=2 m=0 s=55
